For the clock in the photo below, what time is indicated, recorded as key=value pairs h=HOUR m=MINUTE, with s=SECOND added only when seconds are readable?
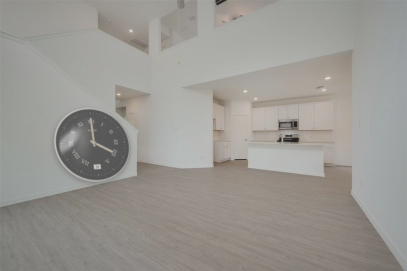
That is h=4 m=0
